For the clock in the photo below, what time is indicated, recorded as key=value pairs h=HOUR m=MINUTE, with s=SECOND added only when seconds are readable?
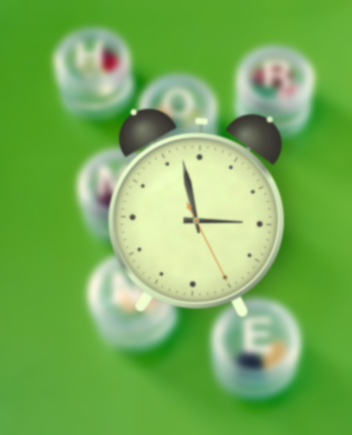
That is h=2 m=57 s=25
